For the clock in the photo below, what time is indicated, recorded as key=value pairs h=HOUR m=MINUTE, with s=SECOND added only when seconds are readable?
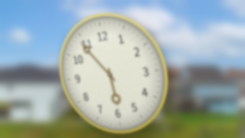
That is h=5 m=54
